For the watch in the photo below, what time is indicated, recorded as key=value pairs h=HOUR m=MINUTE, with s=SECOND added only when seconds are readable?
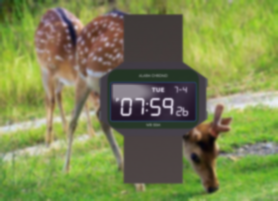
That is h=7 m=59
